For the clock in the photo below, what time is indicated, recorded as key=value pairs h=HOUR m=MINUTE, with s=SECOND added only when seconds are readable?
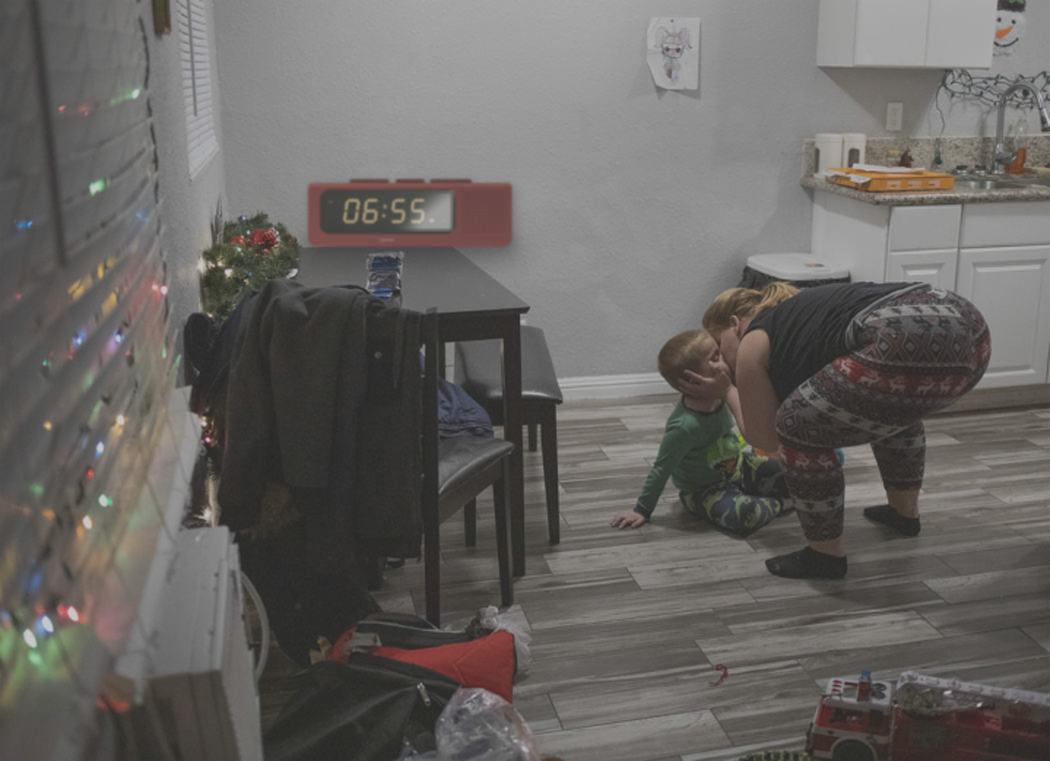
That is h=6 m=55
